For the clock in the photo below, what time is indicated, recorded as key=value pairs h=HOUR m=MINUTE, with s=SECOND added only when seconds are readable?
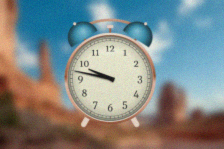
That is h=9 m=47
